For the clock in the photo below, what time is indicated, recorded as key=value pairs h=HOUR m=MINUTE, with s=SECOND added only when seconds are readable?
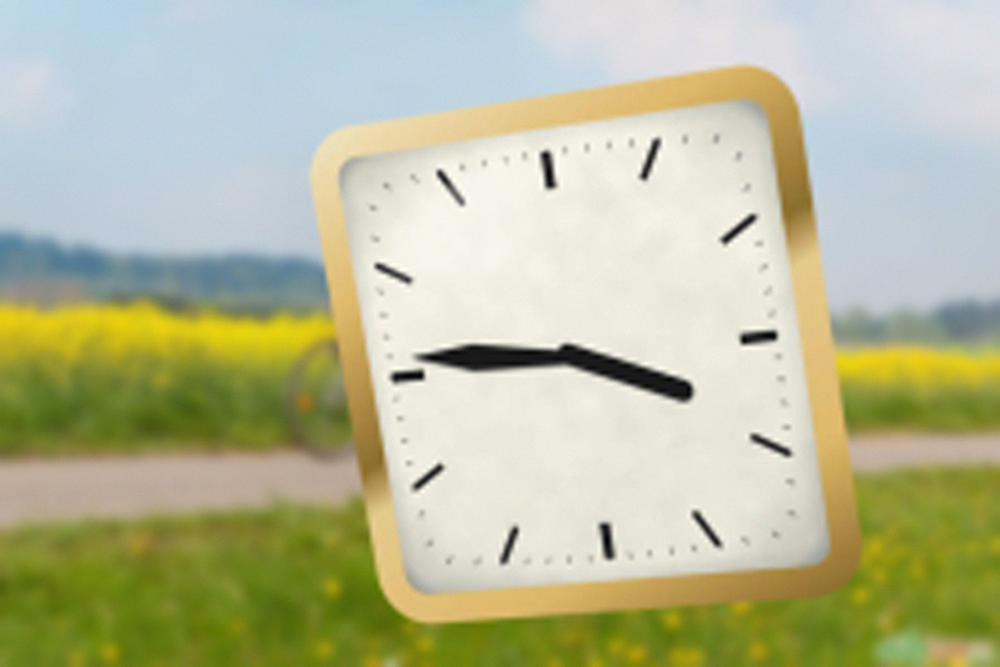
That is h=3 m=46
